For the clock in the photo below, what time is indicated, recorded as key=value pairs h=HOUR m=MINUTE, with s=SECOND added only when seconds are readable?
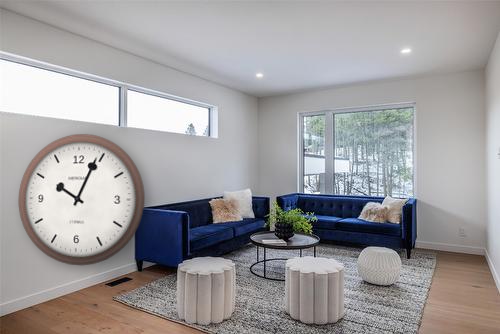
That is h=10 m=4
